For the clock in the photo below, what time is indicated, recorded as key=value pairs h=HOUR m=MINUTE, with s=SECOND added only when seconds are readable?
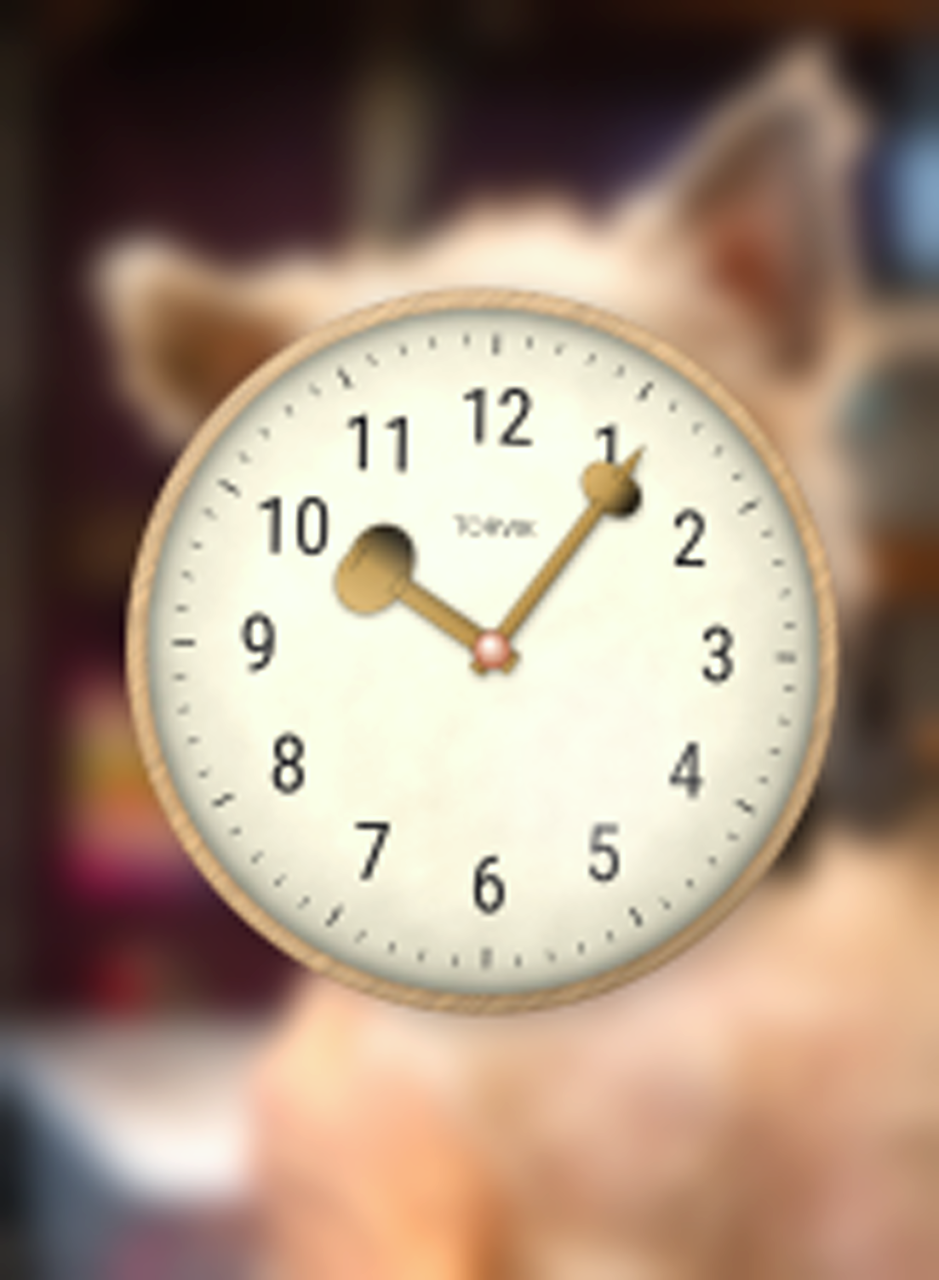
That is h=10 m=6
